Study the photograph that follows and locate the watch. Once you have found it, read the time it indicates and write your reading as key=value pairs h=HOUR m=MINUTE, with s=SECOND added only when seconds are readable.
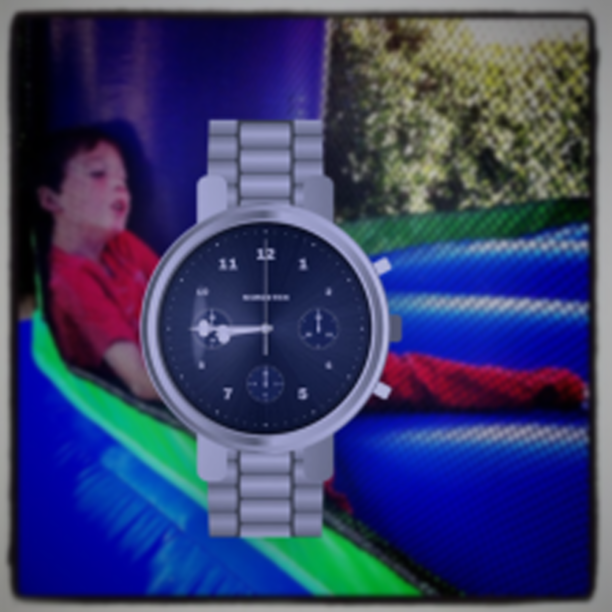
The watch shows h=8 m=45
